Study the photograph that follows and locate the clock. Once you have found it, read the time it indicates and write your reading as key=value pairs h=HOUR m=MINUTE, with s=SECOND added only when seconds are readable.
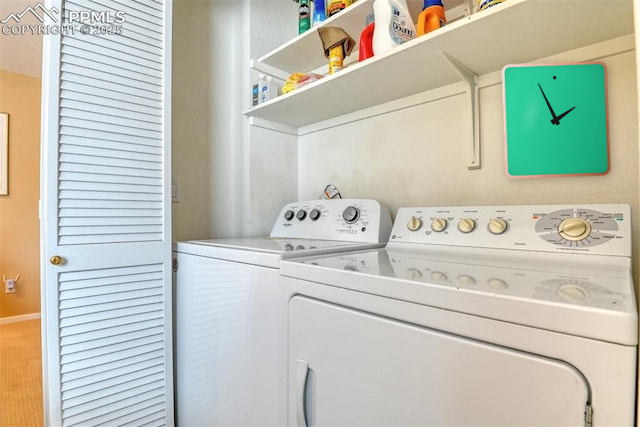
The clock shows h=1 m=56
